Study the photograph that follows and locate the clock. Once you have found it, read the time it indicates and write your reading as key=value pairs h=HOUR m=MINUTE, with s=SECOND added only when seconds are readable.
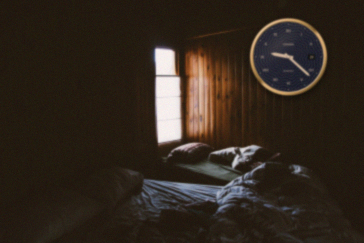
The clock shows h=9 m=22
